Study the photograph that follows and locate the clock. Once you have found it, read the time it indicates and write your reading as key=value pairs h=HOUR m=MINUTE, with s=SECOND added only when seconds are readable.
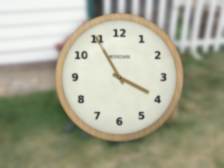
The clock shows h=3 m=55
